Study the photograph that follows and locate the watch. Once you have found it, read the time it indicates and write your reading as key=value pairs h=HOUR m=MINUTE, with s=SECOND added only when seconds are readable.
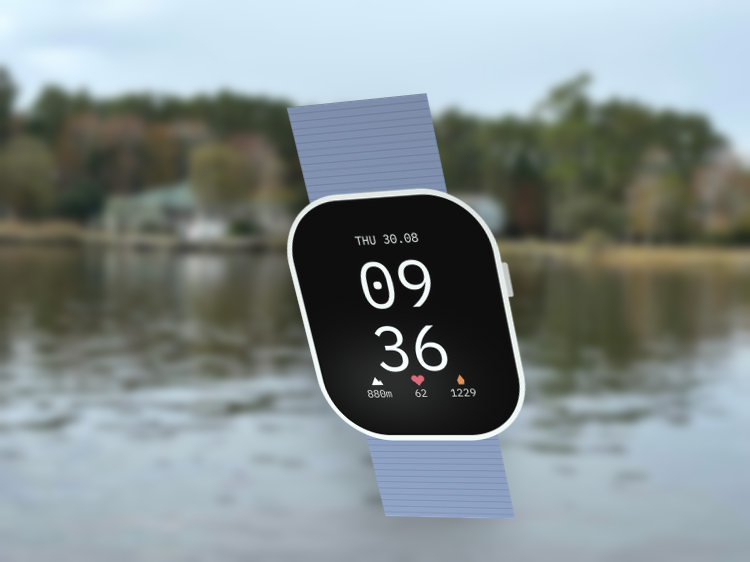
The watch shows h=9 m=36
